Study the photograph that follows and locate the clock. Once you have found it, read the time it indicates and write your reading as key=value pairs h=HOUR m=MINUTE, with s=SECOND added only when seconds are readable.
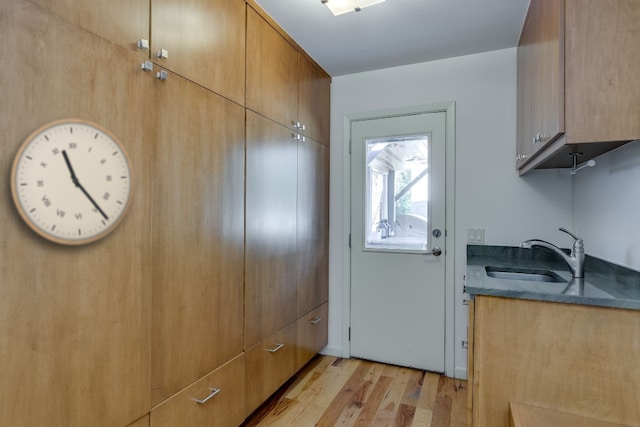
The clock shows h=11 m=24
